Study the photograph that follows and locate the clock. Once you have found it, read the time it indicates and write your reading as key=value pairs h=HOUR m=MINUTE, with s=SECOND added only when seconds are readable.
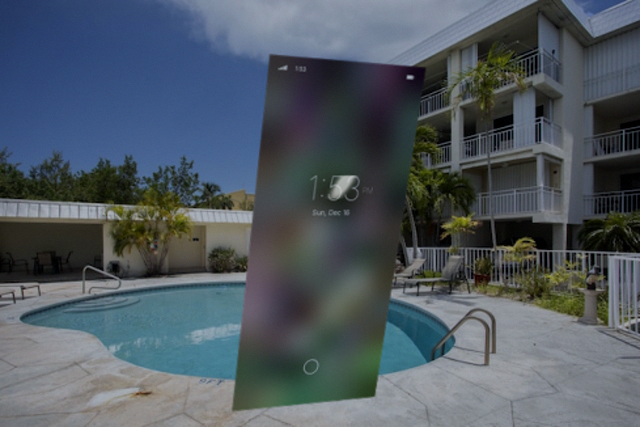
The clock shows h=1 m=53
